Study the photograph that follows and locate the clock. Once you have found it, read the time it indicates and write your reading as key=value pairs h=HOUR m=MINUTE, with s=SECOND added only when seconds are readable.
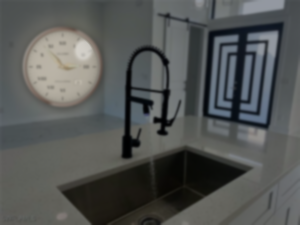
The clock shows h=2 m=53
